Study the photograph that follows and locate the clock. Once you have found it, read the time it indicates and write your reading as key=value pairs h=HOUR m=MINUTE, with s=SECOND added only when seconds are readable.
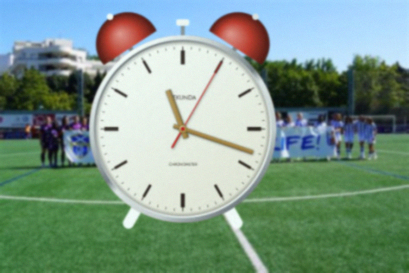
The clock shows h=11 m=18 s=5
